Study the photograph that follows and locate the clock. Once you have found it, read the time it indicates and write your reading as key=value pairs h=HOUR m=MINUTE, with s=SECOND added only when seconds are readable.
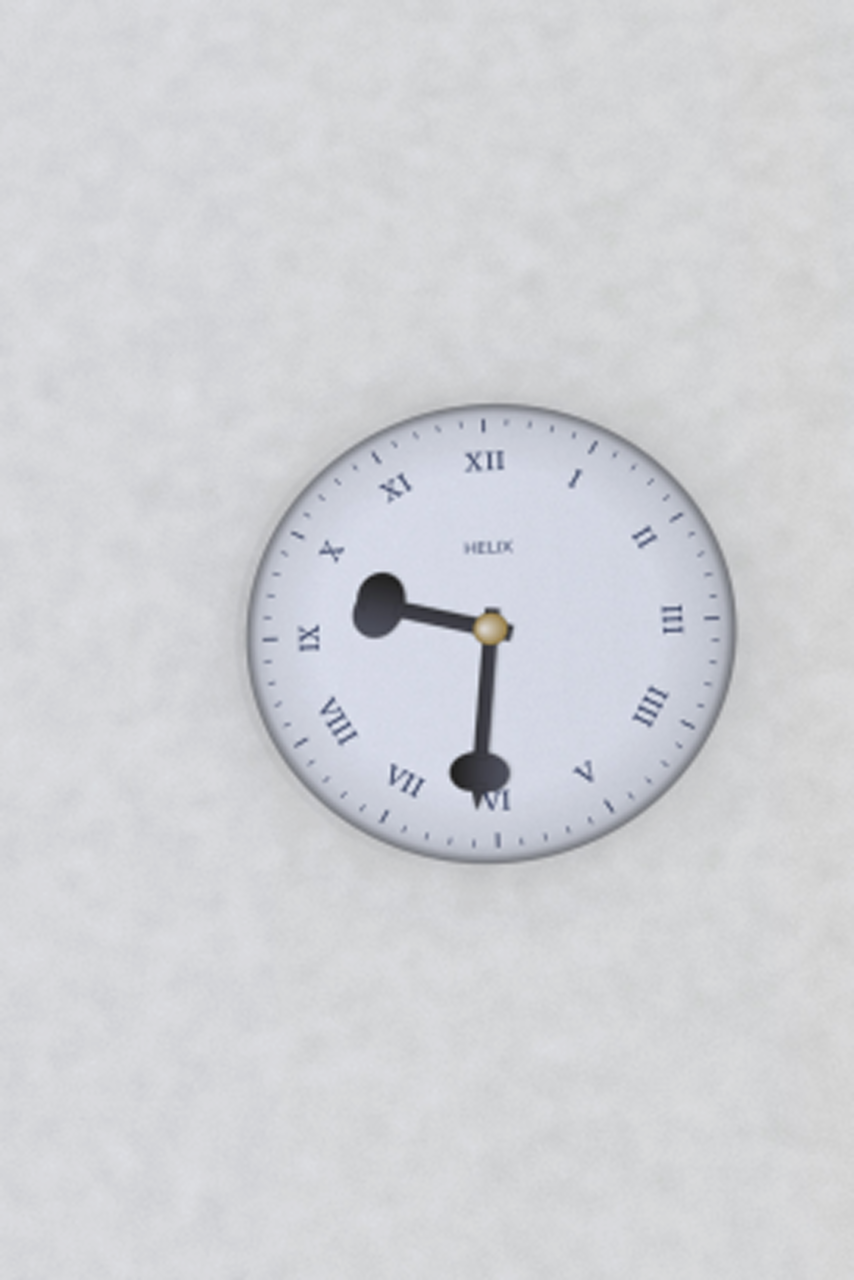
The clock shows h=9 m=31
